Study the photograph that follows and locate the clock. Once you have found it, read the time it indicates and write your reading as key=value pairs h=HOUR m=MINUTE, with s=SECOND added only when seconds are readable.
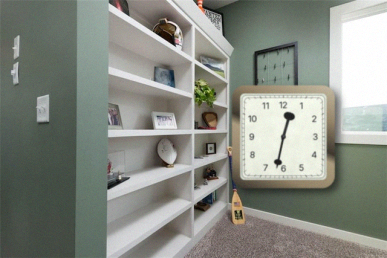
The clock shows h=12 m=32
